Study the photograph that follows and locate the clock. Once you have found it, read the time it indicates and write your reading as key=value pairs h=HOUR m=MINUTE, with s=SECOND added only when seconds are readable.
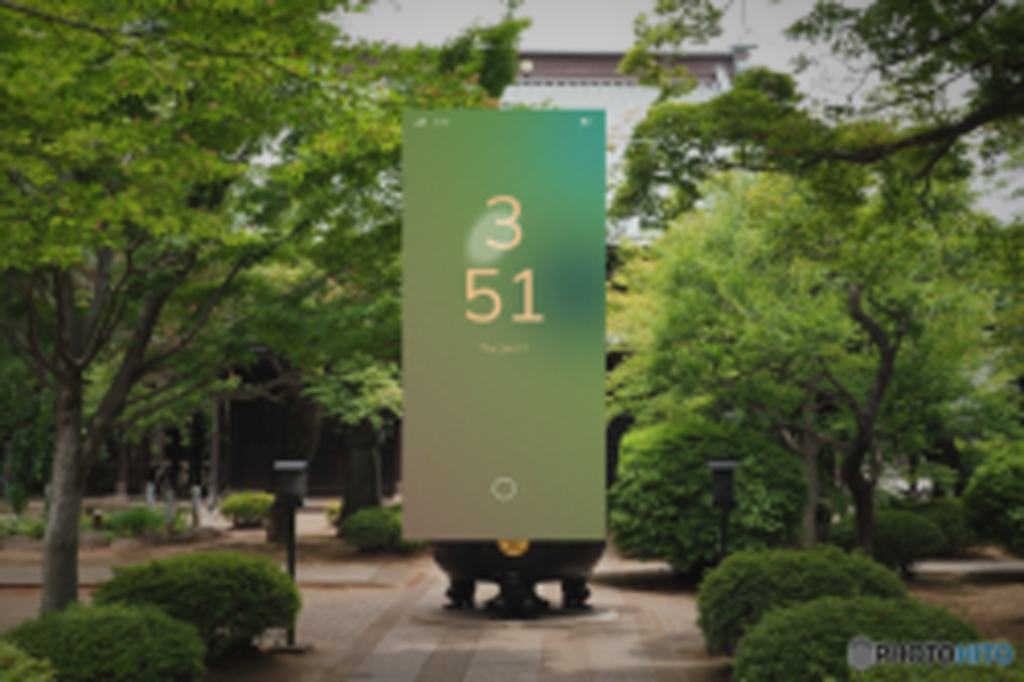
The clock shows h=3 m=51
